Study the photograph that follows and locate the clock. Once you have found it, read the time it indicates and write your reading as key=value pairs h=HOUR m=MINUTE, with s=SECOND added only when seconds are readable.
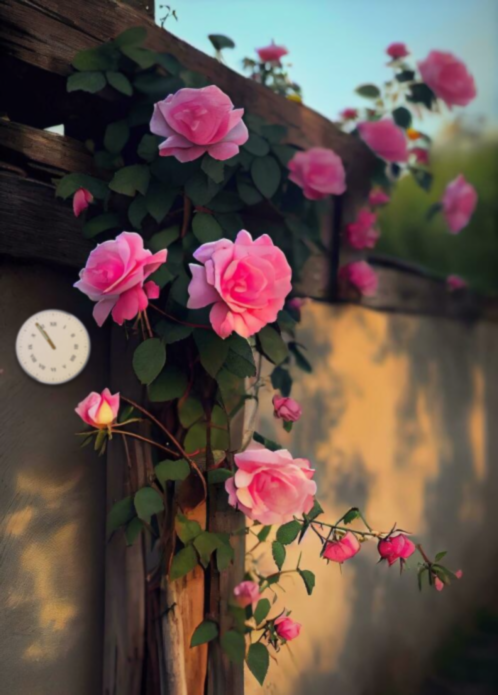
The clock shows h=10 m=54
